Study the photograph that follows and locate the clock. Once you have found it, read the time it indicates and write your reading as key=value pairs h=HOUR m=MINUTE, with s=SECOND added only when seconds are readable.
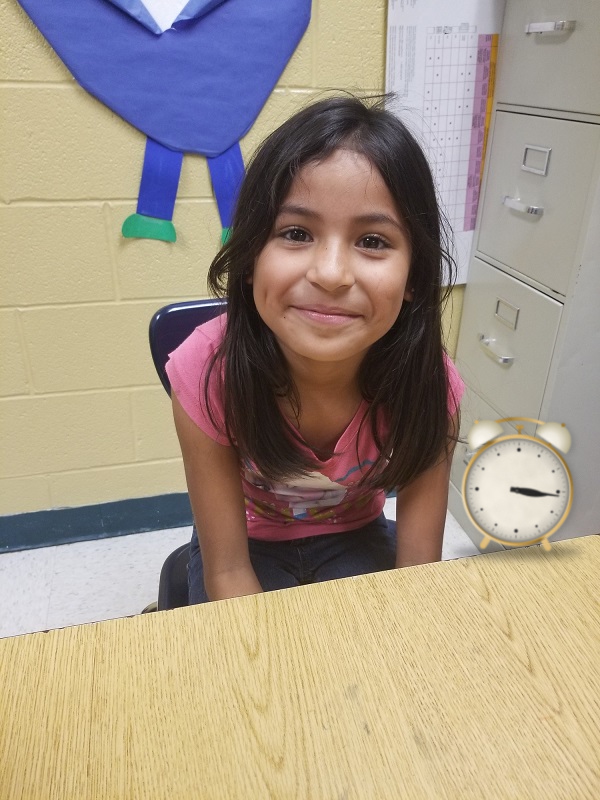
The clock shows h=3 m=16
